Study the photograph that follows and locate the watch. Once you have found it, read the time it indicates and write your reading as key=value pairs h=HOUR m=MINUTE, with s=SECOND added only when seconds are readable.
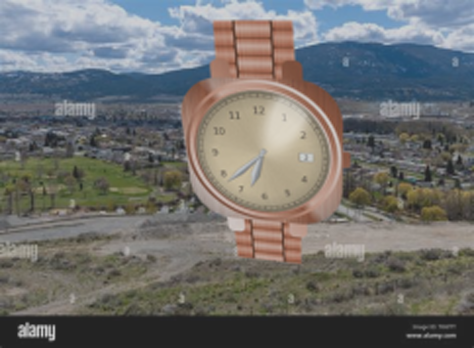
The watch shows h=6 m=38
